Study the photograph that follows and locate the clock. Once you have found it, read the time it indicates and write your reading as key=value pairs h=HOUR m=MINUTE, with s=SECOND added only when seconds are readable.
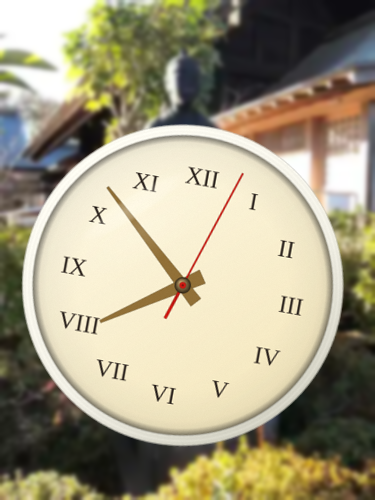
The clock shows h=7 m=52 s=3
